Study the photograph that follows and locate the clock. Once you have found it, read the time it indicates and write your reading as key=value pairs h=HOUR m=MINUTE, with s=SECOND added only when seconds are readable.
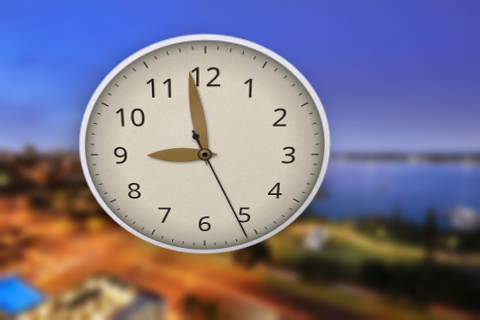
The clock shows h=8 m=58 s=26
